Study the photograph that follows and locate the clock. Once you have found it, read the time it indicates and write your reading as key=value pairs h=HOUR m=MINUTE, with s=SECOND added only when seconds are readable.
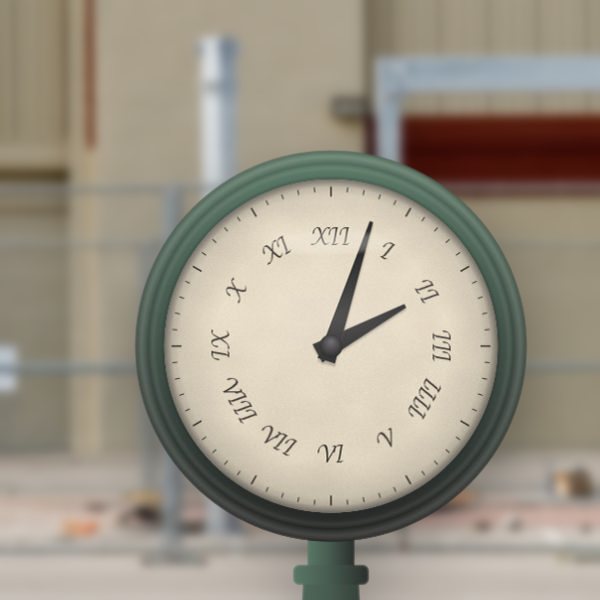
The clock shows h=2 m=3
